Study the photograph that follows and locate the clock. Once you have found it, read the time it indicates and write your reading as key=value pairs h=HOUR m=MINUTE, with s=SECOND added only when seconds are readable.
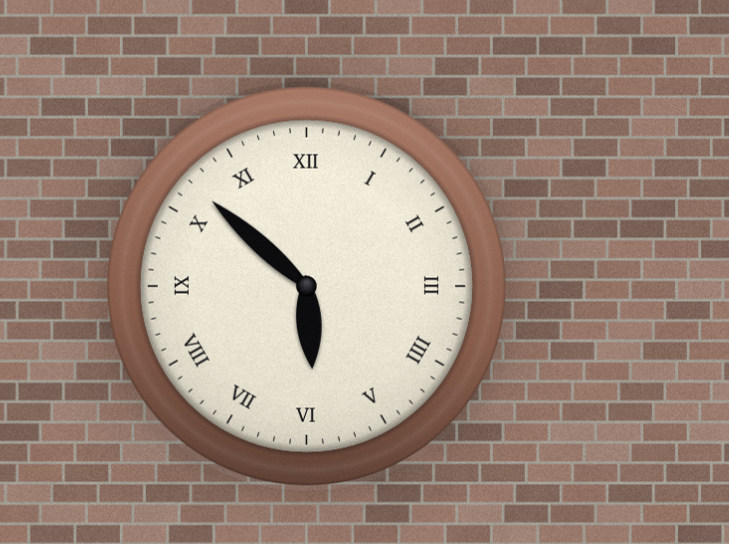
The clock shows h=5 m=52
